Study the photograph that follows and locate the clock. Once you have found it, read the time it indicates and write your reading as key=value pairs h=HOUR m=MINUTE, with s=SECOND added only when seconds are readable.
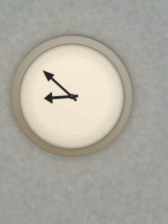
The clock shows h=8 m=52
